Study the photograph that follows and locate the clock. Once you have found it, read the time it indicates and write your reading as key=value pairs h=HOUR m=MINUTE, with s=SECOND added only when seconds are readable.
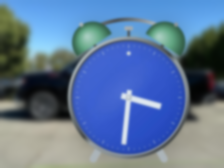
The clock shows h=3 m=31
